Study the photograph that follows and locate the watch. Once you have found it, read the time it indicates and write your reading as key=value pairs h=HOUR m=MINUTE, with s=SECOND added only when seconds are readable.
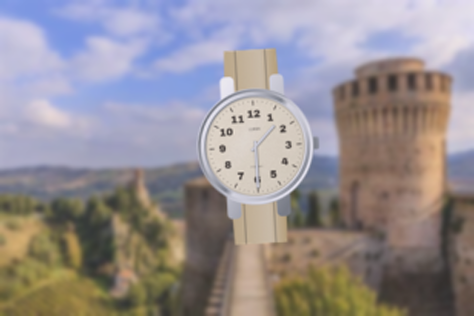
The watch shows h=1 m=30
